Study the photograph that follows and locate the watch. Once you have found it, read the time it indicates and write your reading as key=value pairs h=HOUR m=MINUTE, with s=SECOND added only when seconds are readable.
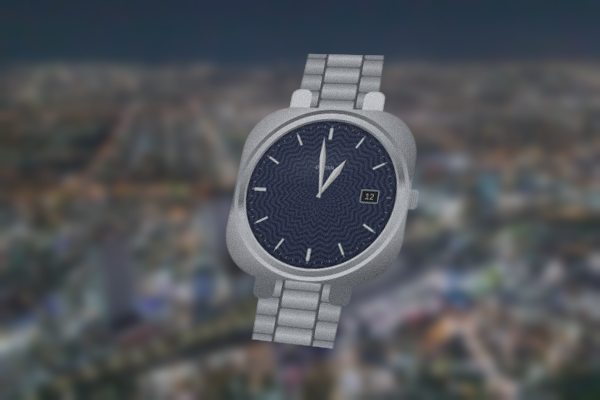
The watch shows h=12 m=59
